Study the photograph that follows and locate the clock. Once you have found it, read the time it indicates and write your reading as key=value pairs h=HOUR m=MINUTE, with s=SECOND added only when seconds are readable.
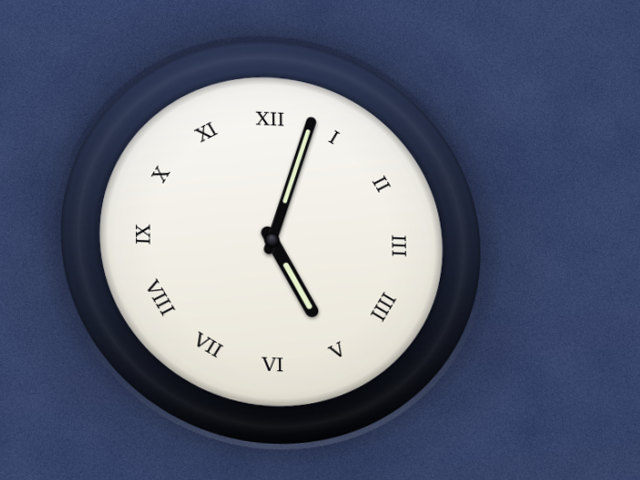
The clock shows h=5 m=3
